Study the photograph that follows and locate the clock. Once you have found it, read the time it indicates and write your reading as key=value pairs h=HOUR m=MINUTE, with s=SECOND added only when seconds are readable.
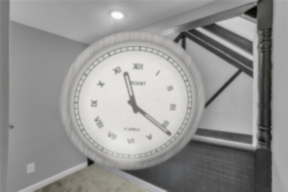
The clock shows h=11 m=21
